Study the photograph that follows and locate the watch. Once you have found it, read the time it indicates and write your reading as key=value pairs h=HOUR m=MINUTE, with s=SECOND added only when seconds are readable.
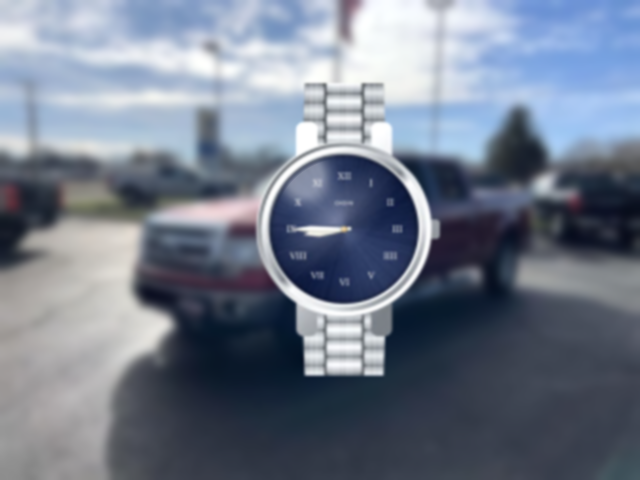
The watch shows h=8 m=45
